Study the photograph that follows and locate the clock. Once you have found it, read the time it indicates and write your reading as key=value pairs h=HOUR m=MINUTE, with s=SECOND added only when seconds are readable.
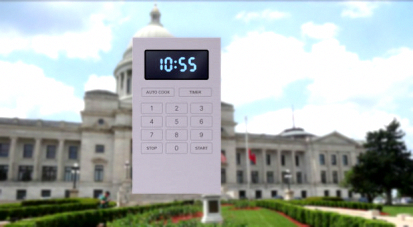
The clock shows h=10 m=55
